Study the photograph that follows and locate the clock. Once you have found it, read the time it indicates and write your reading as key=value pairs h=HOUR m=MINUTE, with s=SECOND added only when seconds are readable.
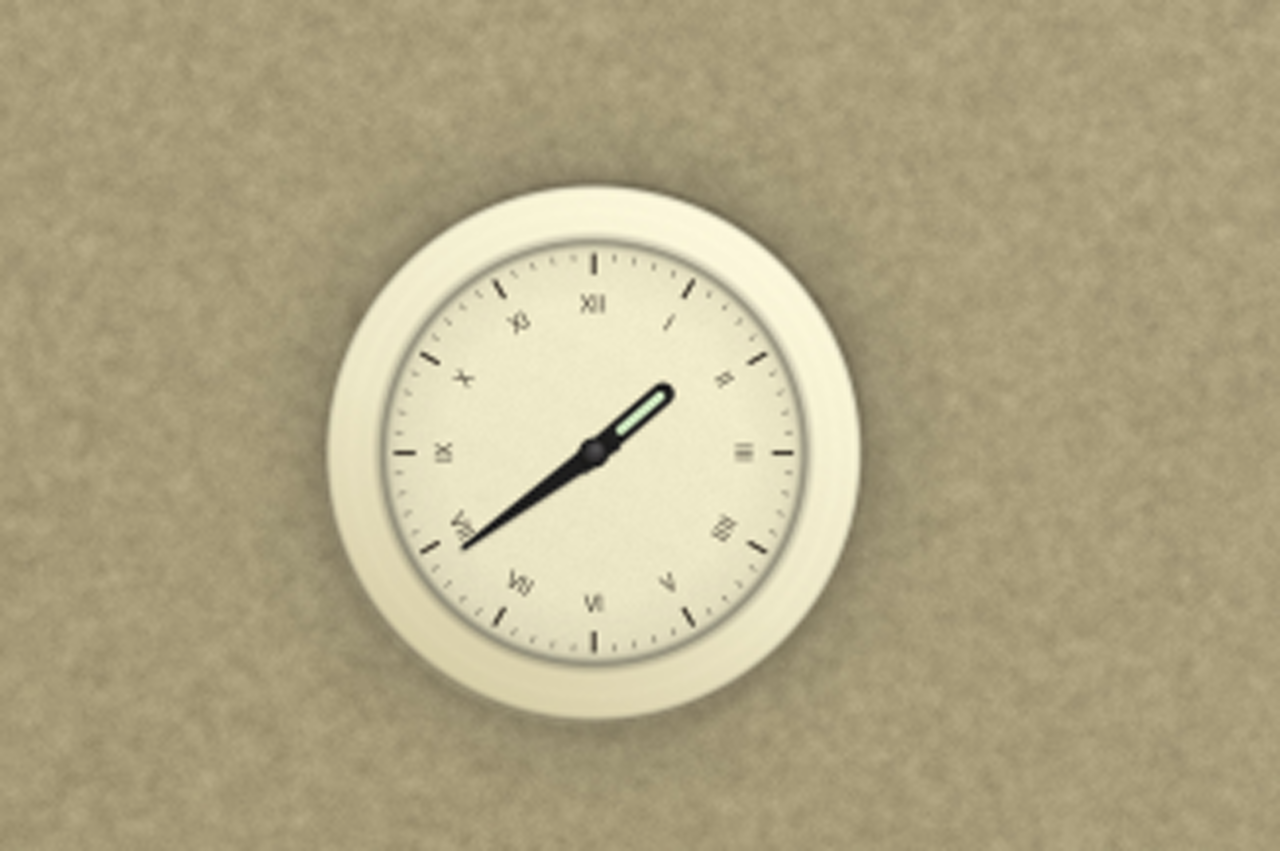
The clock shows h=1 m=39
